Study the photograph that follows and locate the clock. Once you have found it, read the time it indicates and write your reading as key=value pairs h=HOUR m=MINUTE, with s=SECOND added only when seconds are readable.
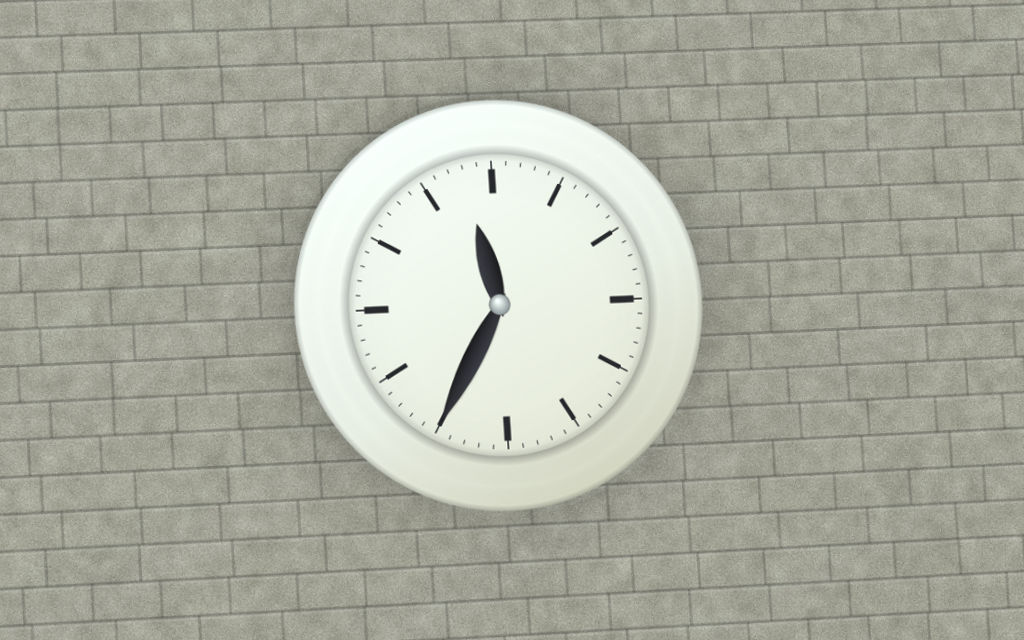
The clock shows h=11 m=35
